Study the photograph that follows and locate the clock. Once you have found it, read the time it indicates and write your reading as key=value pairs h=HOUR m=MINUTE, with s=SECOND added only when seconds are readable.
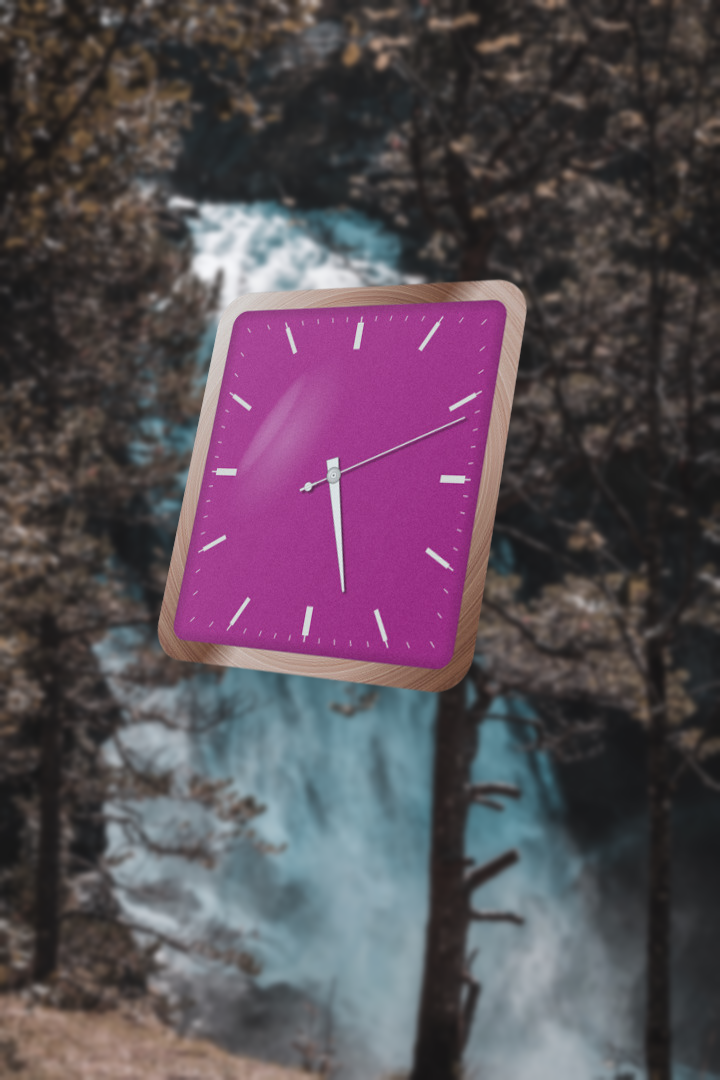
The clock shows h=5 m=27 s=11
